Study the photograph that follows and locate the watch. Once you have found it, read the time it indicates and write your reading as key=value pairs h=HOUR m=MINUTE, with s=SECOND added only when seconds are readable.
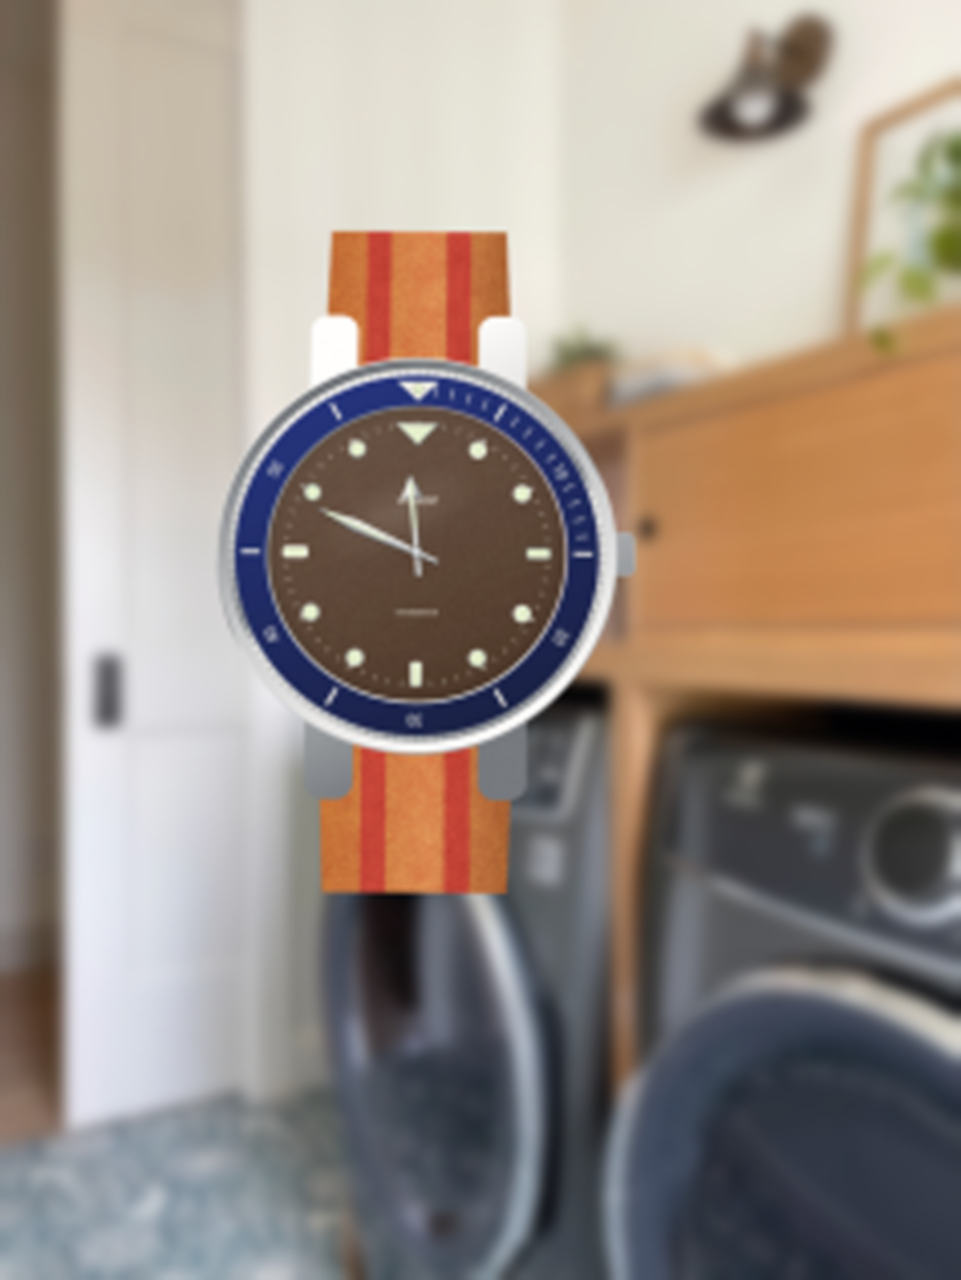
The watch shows h=11 m=49
